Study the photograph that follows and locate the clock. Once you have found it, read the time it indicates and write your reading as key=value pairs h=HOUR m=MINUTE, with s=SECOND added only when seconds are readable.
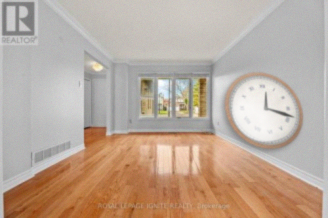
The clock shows h=12 m=18
